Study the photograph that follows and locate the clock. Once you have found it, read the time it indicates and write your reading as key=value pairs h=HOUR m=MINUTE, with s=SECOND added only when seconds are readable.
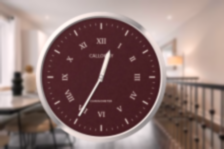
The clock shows h=12 m=35
